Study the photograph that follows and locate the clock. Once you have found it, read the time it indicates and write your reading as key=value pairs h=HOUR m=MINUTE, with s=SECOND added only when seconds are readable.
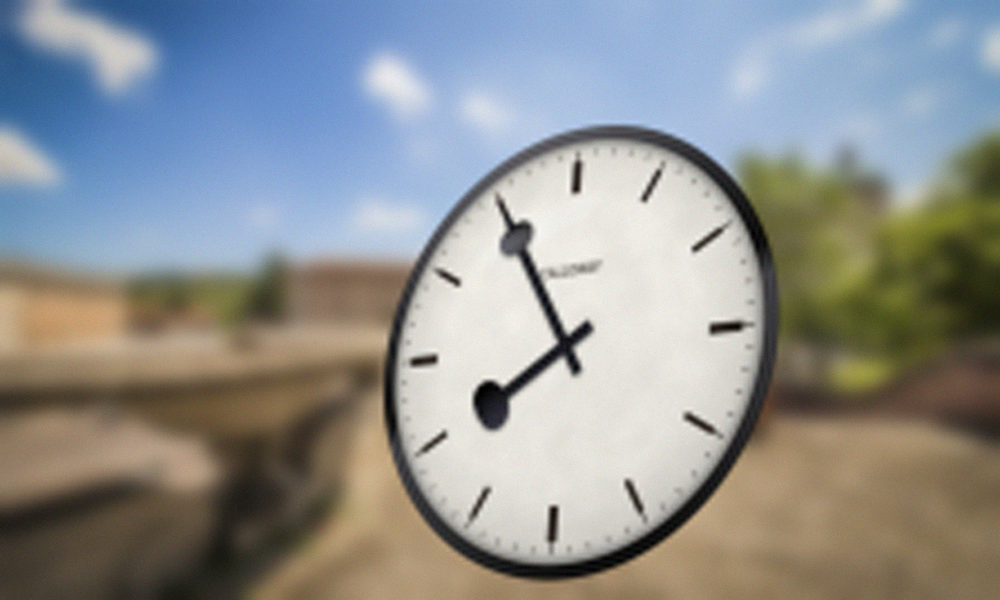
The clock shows h=7 m=55
